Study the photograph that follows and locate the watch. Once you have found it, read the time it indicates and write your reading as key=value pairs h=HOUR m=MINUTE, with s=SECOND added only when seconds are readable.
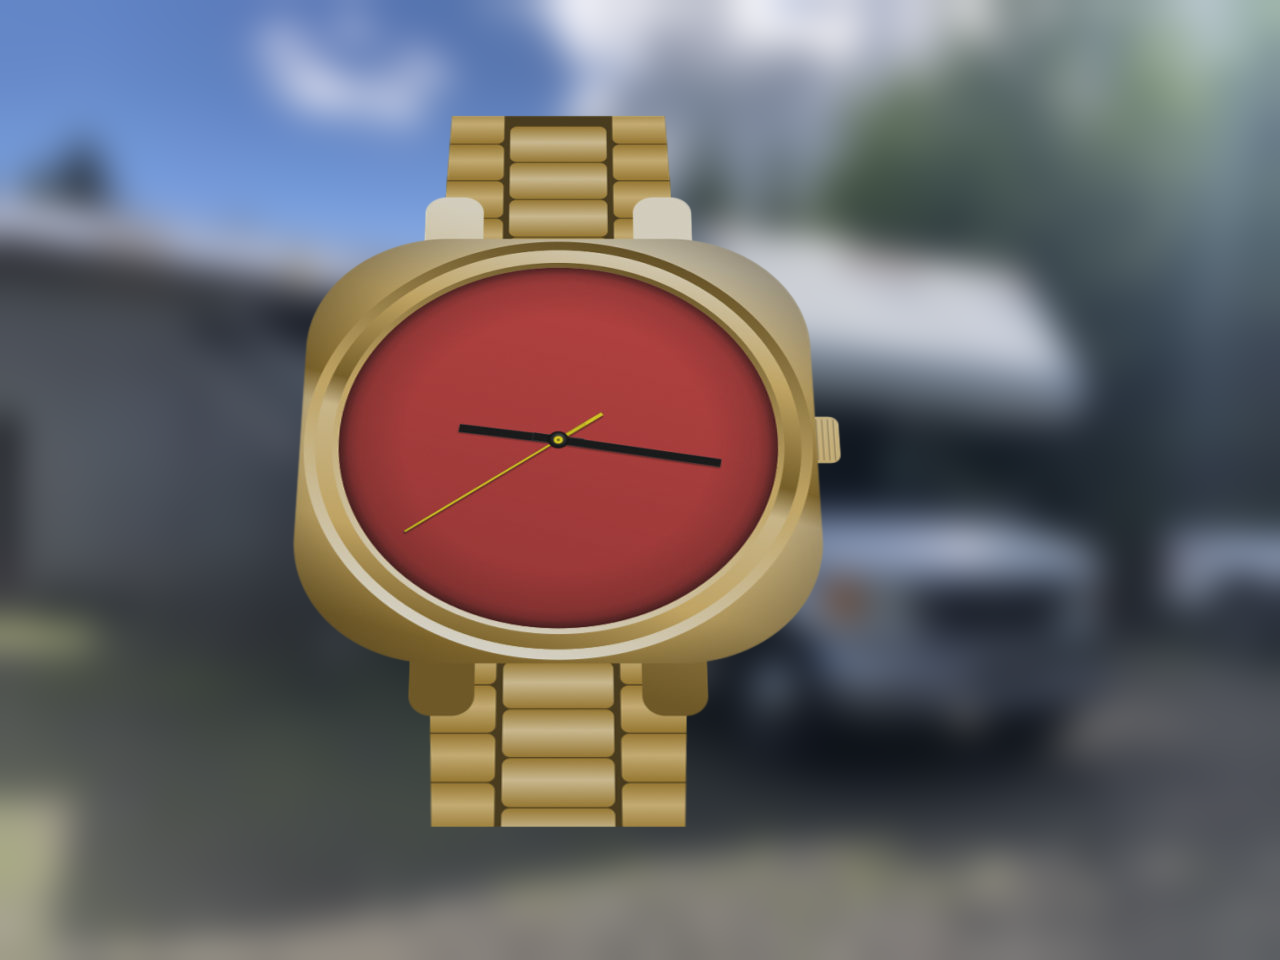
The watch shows h=9 m=16 s=39
